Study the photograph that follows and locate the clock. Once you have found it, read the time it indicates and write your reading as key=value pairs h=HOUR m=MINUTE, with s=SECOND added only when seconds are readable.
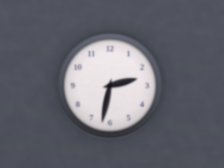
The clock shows h=2 m=32
